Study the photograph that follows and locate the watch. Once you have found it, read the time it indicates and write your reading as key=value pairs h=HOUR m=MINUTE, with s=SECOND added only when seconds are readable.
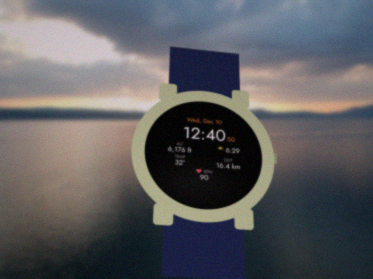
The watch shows h=12 m=40
